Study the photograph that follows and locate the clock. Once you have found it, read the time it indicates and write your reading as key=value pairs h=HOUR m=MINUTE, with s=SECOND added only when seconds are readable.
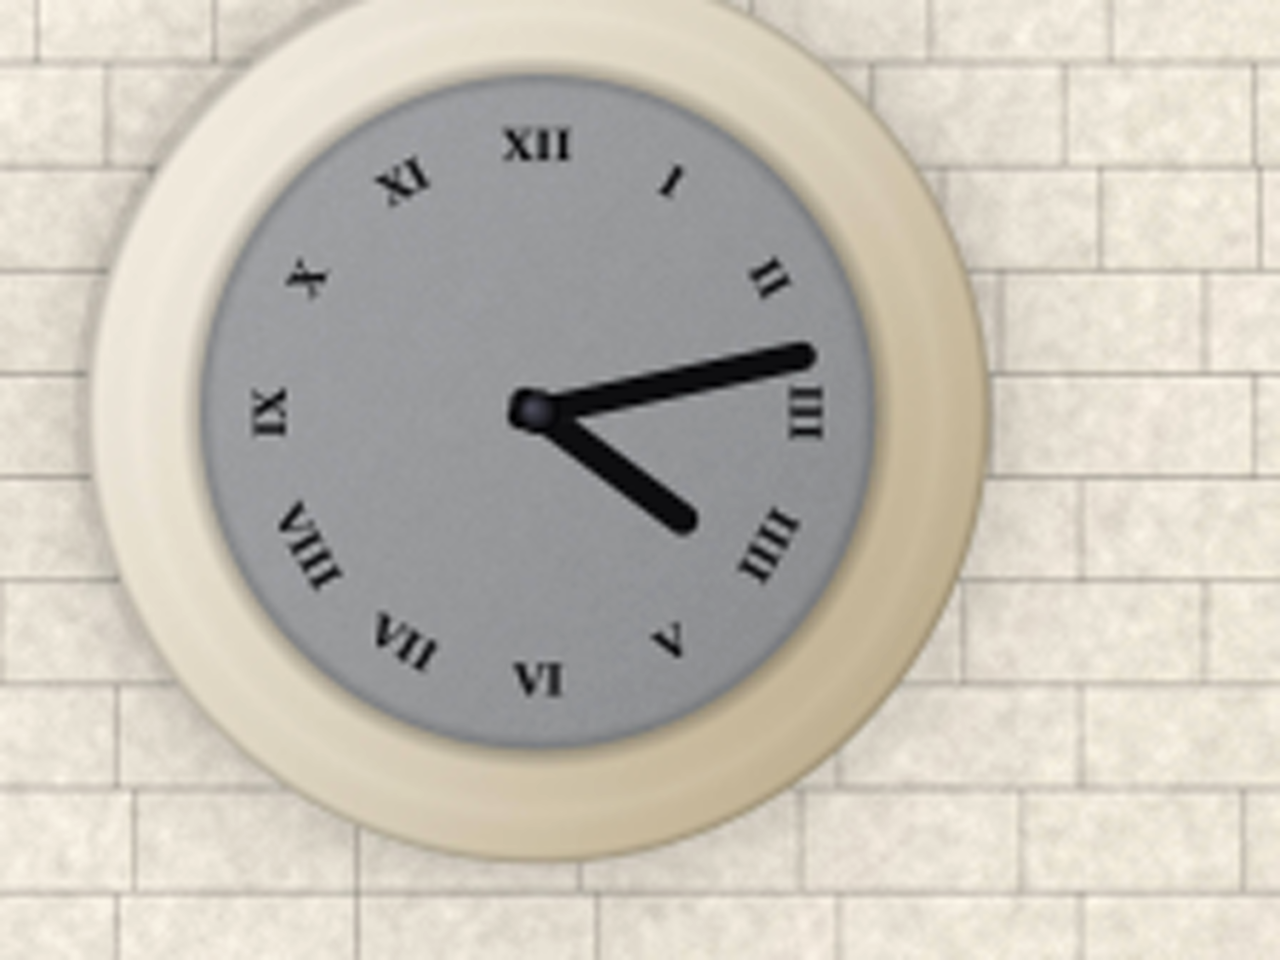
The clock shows h=4 m=13
